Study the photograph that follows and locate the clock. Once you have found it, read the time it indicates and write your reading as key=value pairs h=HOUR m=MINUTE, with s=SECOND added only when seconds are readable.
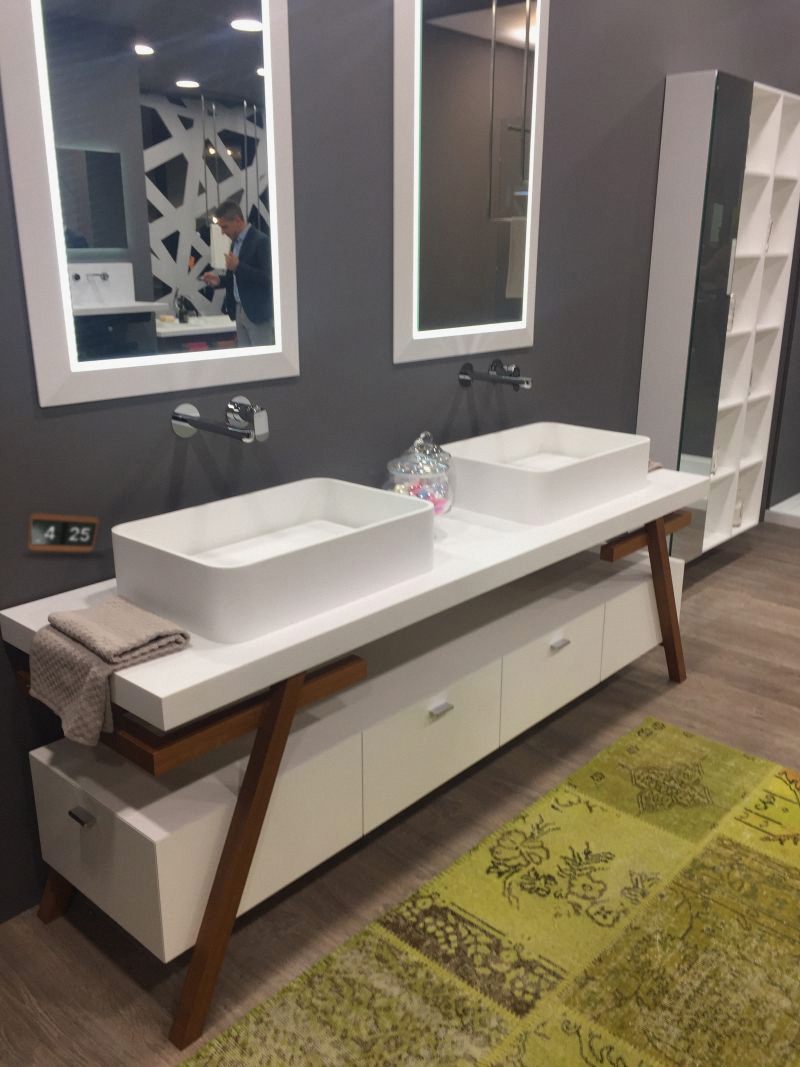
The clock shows h=4 m=25
